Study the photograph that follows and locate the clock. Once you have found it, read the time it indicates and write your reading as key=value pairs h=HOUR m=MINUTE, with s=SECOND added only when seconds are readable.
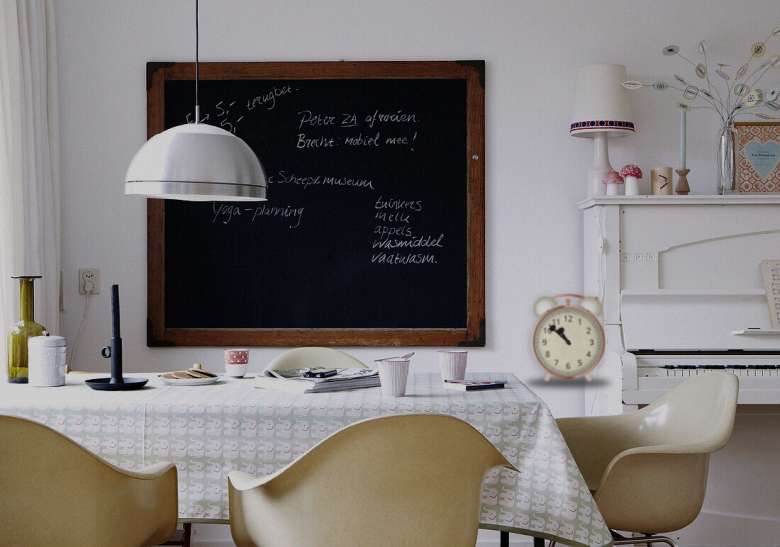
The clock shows h=10 m=52
